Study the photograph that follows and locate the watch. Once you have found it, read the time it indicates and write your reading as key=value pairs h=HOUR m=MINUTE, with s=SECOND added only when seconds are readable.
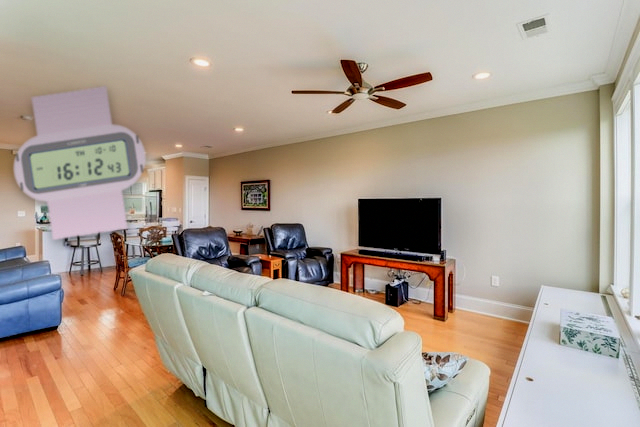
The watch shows h=16 m=12 s=43
